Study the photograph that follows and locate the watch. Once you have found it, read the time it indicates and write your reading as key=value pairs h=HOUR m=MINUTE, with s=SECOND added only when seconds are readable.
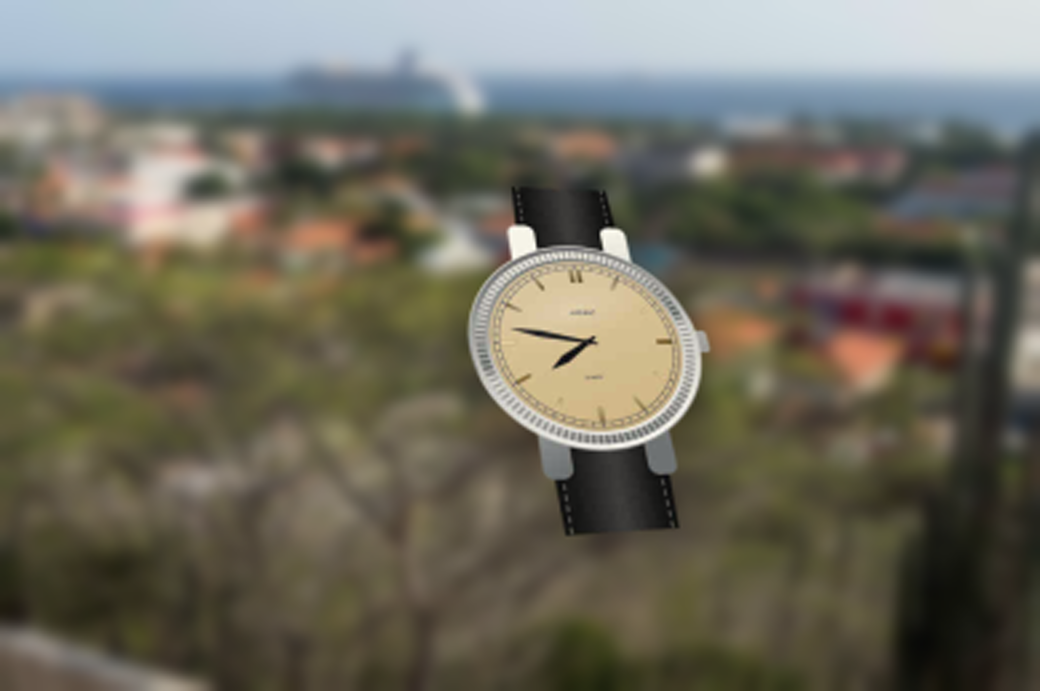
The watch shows h=7 m=47
